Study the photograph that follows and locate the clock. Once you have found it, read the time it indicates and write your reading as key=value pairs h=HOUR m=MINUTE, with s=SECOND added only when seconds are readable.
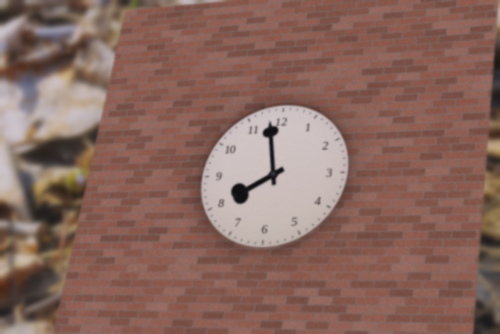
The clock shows h=7 m=58
